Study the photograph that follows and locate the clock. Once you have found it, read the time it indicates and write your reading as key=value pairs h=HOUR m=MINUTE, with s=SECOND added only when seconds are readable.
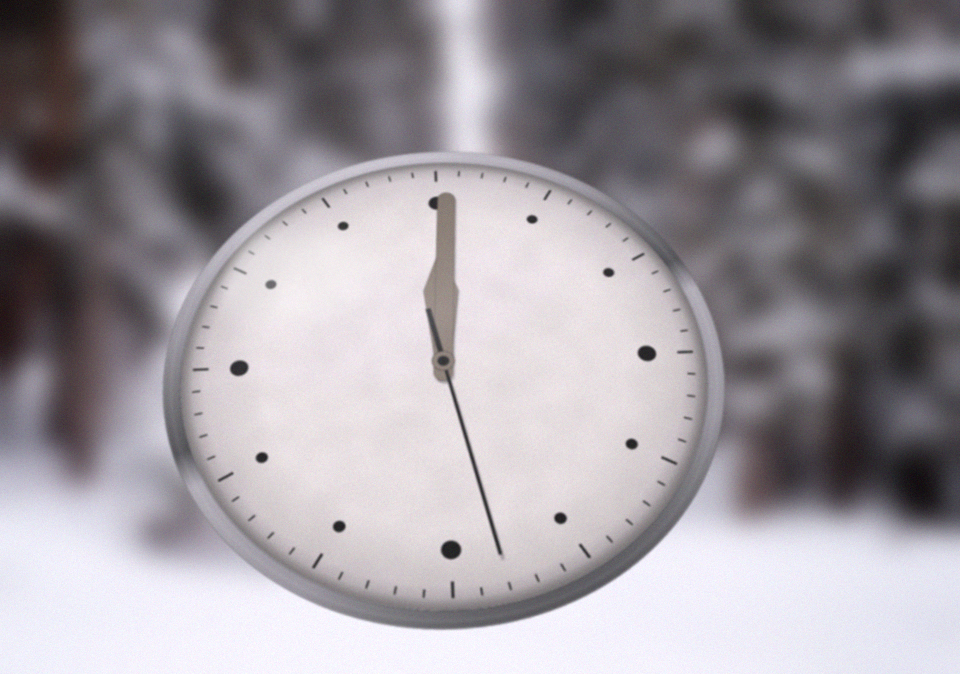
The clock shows h=12 m=0 s=28
